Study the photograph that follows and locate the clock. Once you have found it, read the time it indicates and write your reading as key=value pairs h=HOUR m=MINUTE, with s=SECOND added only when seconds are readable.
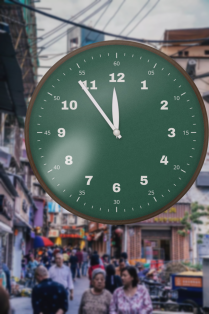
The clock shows h=11 m=54
